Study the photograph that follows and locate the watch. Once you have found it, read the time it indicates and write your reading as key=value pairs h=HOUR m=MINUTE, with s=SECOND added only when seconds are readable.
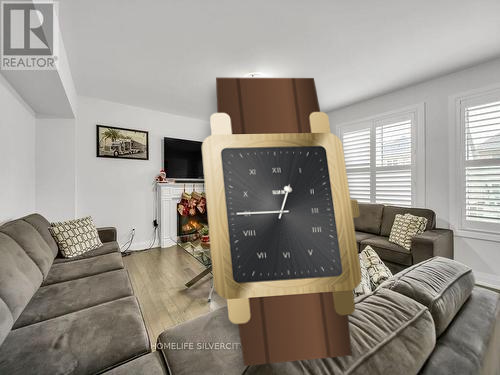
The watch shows h=12 m=45
